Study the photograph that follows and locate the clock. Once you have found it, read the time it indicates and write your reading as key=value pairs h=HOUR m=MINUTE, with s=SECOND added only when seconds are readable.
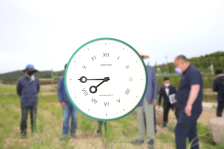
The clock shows h=7 m=45
